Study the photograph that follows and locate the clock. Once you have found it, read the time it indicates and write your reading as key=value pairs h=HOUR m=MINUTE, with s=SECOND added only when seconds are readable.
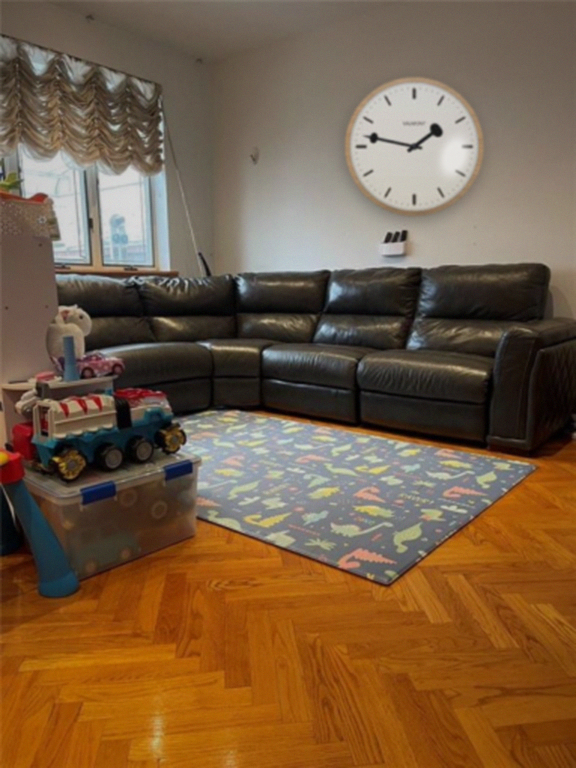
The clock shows h=1 m=47
